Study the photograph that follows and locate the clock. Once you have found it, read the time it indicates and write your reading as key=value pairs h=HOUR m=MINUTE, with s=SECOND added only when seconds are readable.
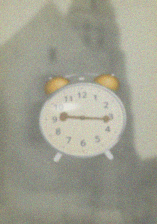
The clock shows h=9 m=16
